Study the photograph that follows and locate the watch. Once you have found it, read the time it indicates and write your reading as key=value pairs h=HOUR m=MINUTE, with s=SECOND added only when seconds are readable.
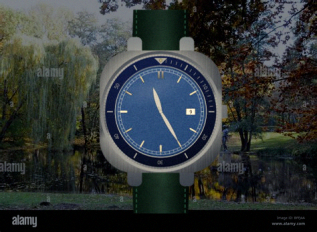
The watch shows h=11 m=25
